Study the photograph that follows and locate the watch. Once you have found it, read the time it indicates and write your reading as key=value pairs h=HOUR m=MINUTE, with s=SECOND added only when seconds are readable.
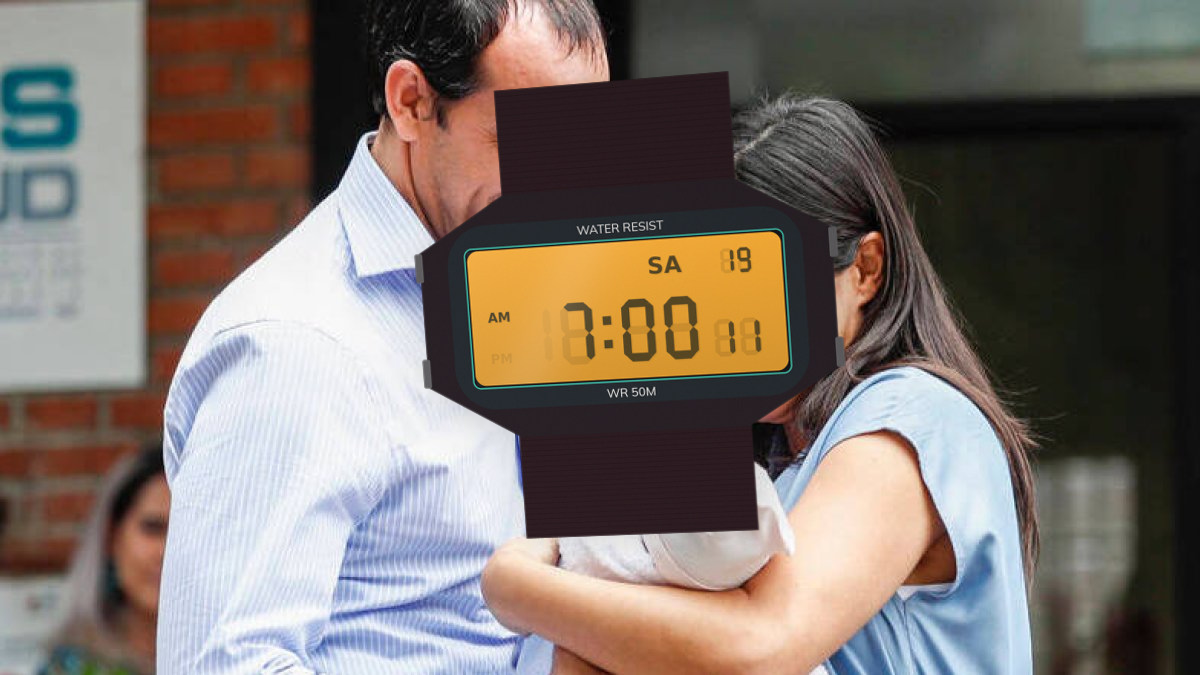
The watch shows h=7 m=0 s=11
